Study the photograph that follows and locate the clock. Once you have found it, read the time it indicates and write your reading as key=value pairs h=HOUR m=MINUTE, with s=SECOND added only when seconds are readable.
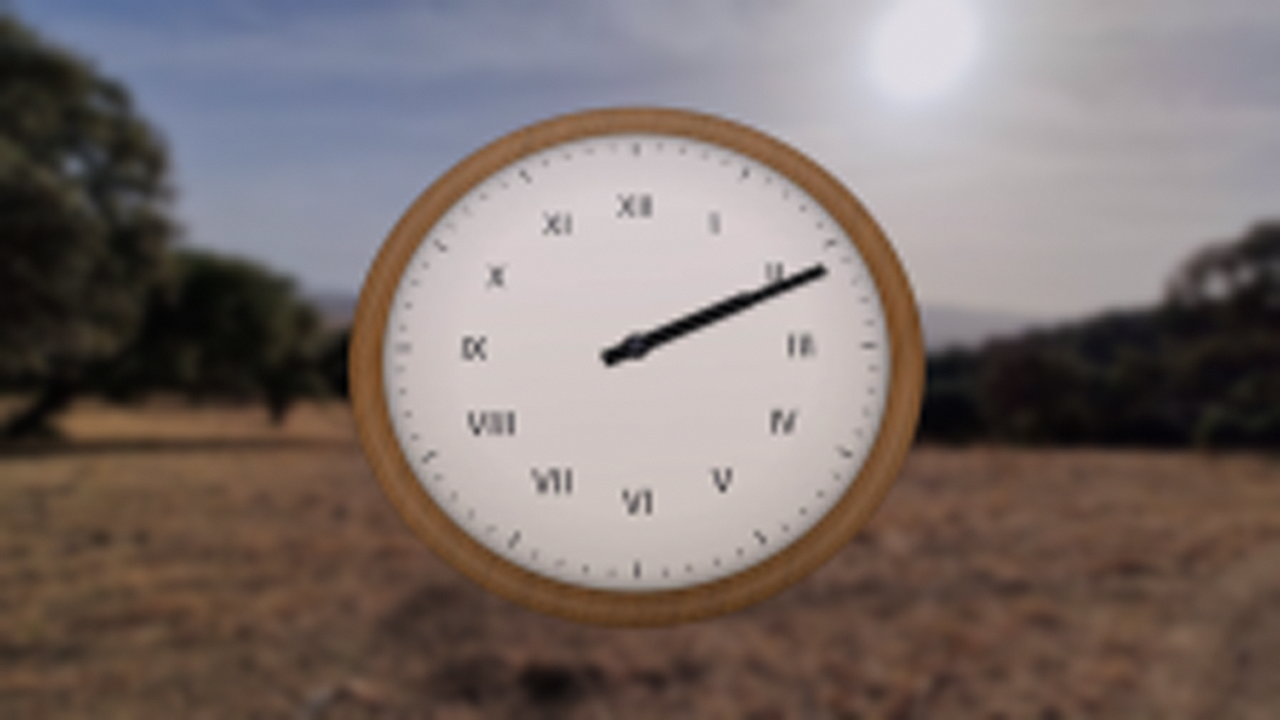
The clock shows h=2 m=11
